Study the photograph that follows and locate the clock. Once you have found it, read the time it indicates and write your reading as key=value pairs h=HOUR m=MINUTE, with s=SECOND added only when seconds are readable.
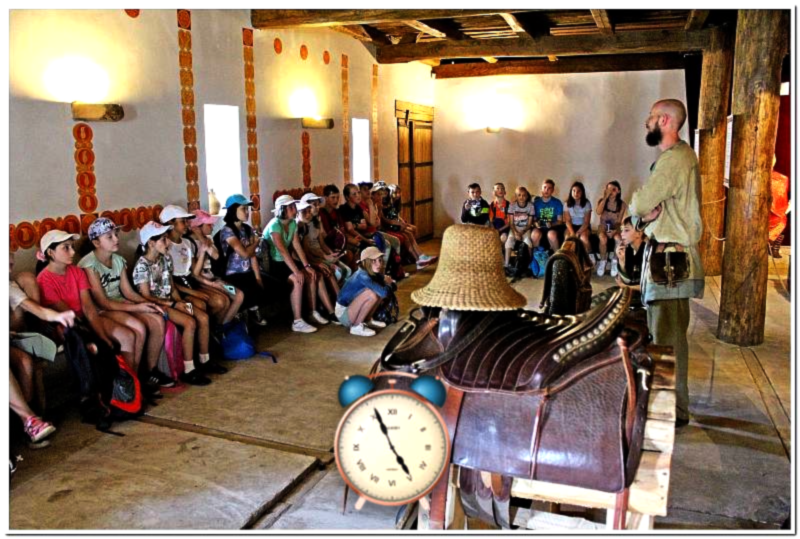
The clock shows h=4 m=56
